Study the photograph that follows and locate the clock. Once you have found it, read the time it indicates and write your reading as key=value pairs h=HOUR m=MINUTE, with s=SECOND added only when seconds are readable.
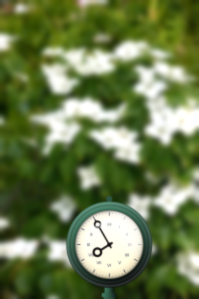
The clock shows h=7 m=55
